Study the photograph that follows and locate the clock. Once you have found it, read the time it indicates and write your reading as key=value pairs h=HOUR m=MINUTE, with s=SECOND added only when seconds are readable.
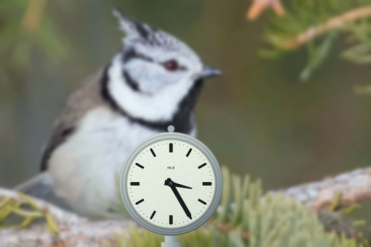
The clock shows h=3 m=25
